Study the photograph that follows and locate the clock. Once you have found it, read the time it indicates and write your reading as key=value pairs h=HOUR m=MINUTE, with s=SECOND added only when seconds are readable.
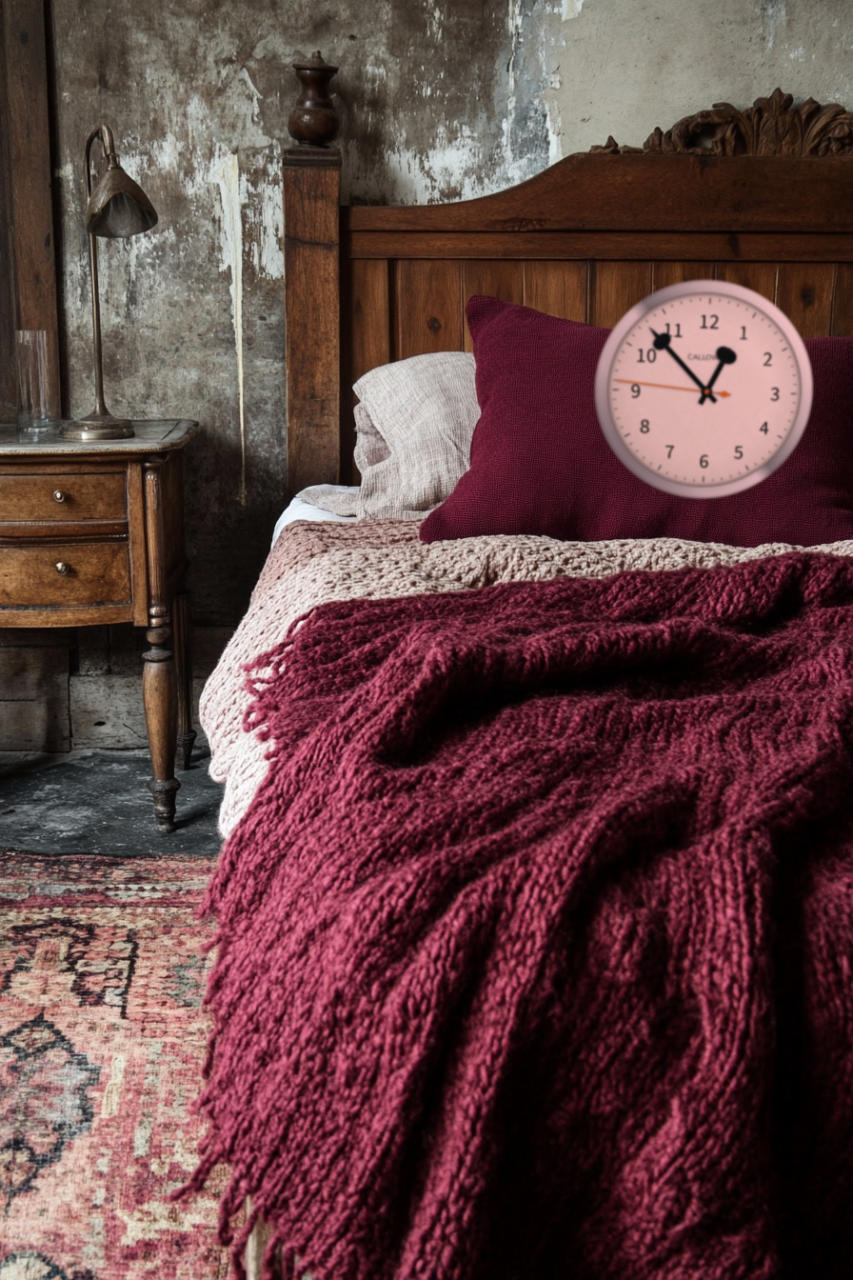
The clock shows h=12 m=52 s=46
